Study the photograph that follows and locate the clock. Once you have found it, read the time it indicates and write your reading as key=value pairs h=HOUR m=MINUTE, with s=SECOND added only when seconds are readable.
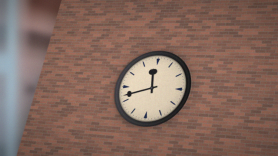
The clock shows h=11 m=42
